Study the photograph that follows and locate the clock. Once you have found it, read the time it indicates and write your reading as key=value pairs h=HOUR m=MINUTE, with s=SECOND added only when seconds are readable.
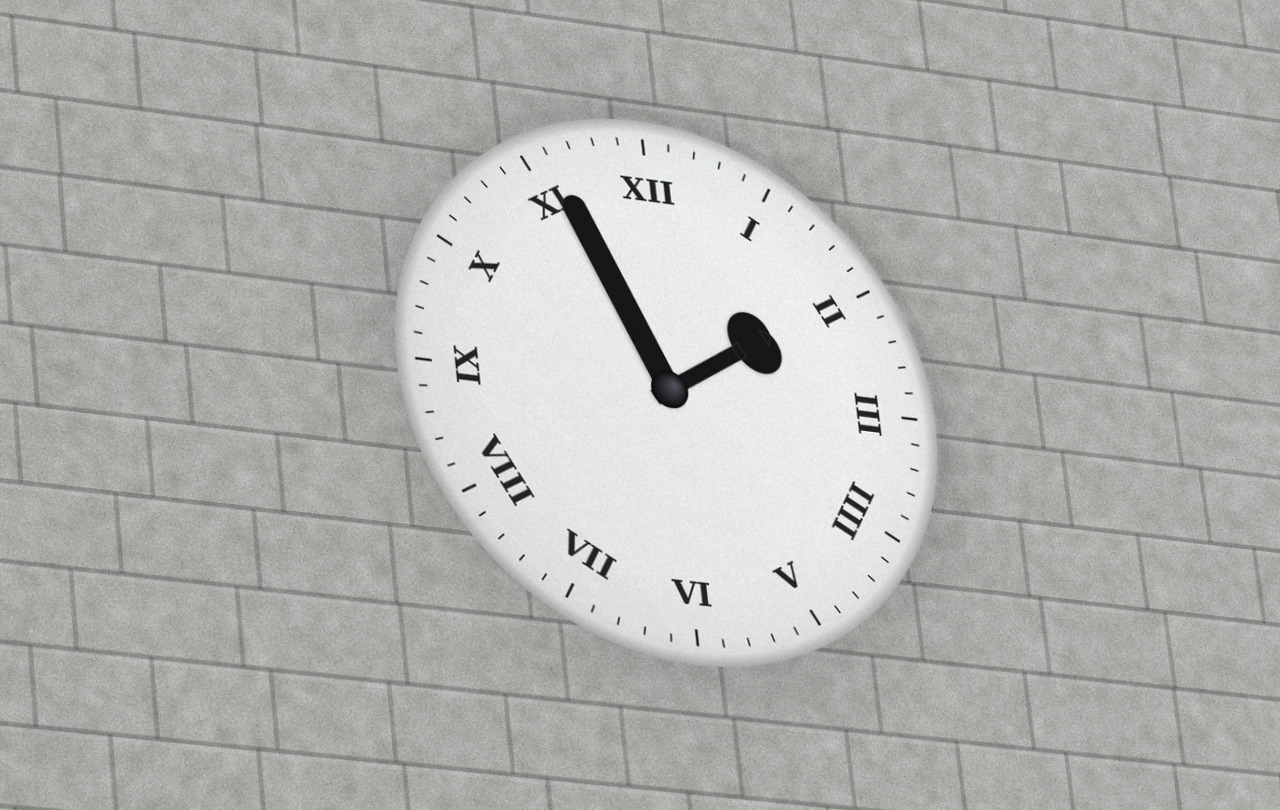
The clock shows h=1 m=56
